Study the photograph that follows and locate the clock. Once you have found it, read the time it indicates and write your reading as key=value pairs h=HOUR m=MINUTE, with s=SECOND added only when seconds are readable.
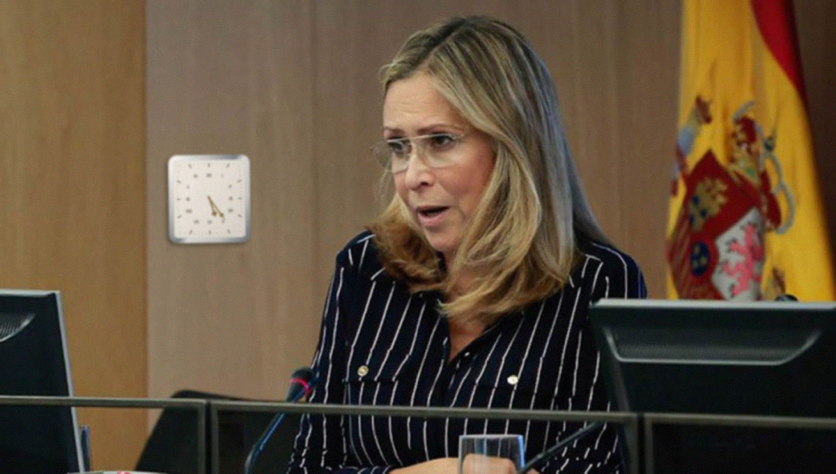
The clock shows h=5 m=24
